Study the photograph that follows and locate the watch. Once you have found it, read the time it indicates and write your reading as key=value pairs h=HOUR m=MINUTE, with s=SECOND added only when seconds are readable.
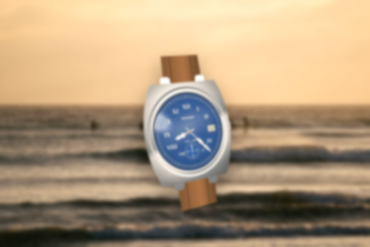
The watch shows h=8 m=23
